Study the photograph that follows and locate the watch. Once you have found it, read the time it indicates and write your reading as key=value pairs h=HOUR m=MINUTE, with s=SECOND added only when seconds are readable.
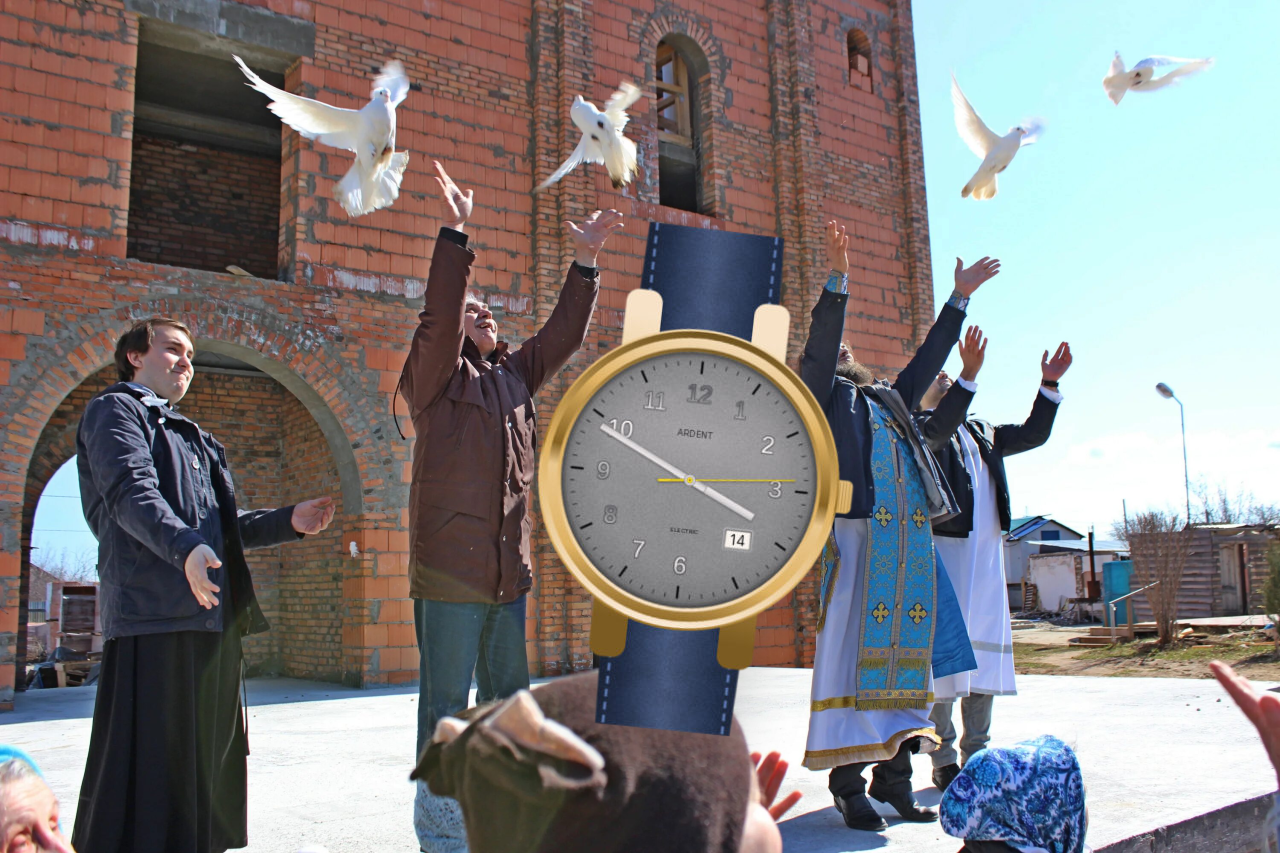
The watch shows h=3 m=49 s=14
